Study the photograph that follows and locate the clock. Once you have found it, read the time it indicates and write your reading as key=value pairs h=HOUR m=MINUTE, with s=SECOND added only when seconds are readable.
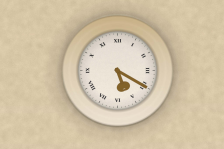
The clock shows h=5 m=20
